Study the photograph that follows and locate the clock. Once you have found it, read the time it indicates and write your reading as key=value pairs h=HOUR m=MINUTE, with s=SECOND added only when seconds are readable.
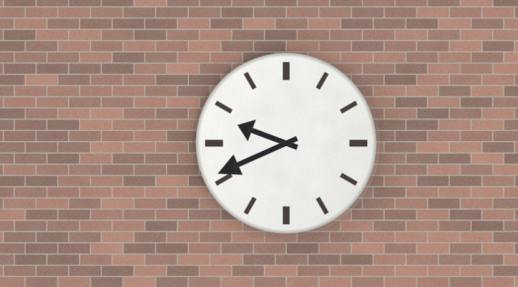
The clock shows h=9 m=41
